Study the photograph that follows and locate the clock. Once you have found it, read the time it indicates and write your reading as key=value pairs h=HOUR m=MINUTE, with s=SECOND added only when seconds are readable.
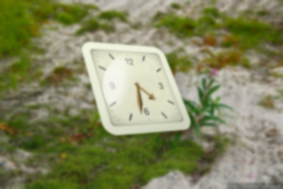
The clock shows h=4 m=32
